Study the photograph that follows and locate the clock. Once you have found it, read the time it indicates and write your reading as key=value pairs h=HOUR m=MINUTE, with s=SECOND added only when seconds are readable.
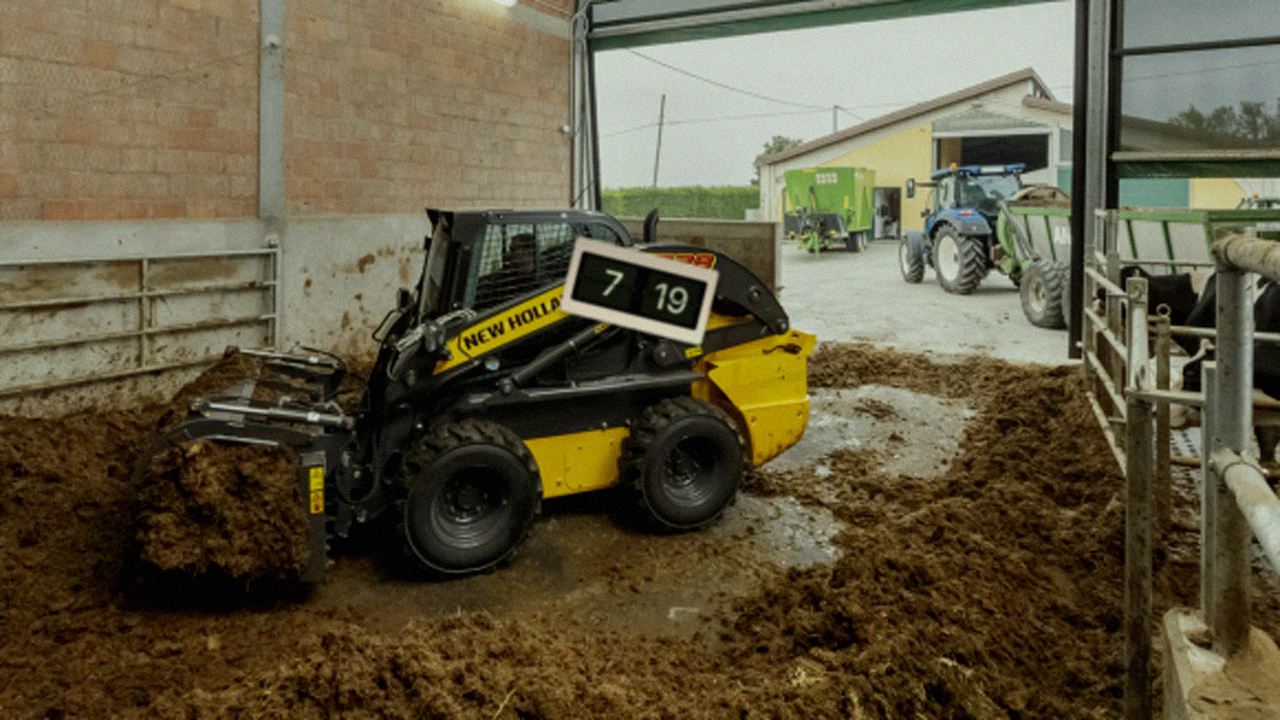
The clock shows h=7 m=19
